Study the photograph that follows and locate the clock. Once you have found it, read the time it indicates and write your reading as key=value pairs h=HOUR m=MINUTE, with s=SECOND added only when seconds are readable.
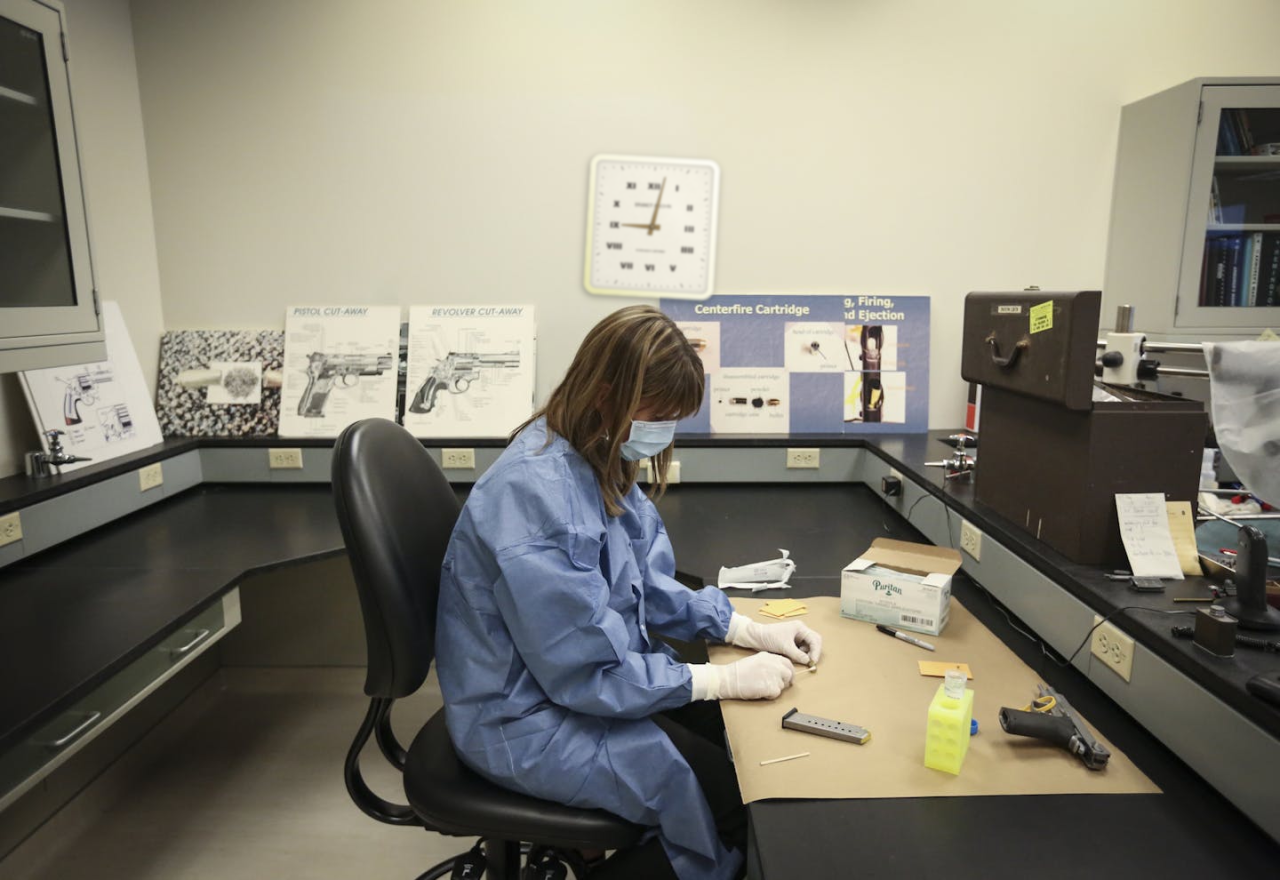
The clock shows h=9 m=2
